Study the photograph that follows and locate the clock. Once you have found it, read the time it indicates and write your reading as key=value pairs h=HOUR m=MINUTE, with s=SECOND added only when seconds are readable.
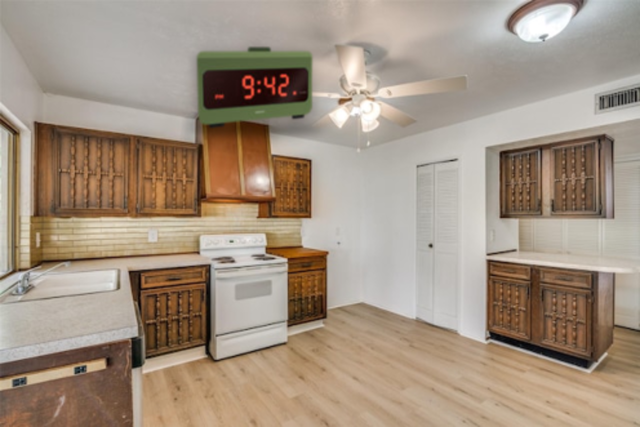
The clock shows h=9 m=42
